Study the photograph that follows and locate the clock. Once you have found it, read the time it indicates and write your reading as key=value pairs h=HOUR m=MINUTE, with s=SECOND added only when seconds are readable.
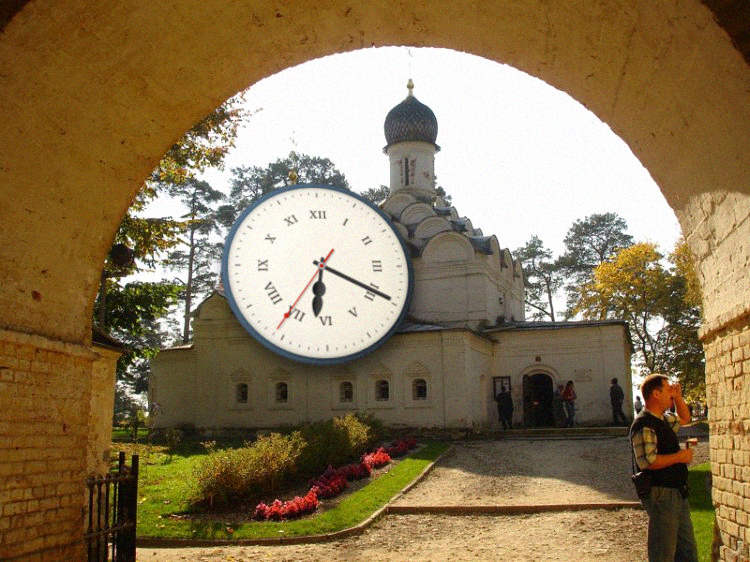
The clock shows h=6 m=19 s=36
